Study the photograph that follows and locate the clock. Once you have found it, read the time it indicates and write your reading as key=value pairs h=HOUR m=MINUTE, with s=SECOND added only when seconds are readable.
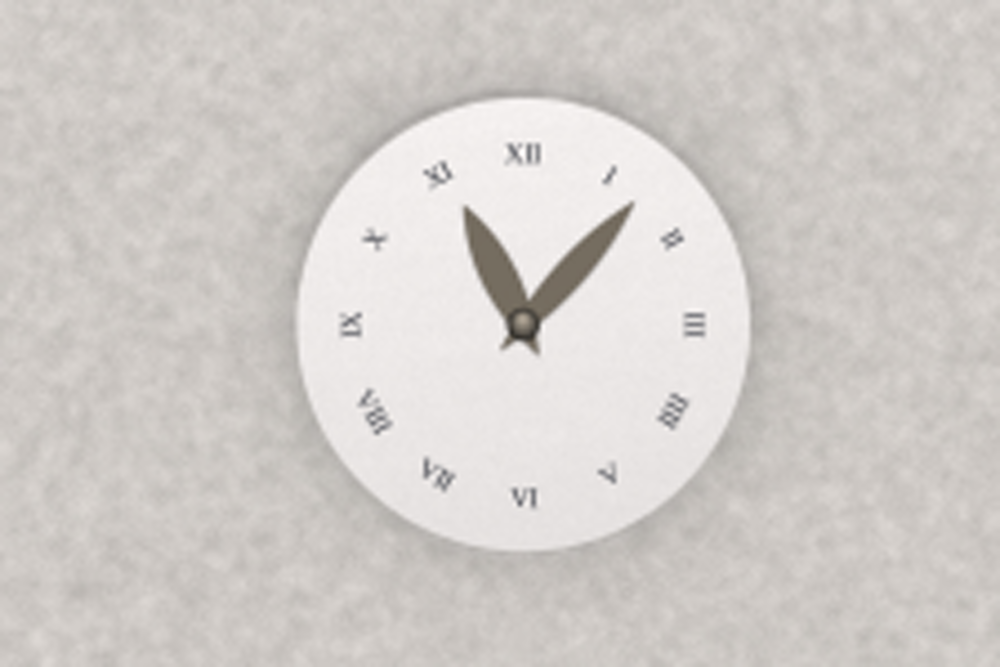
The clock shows h=11 m=7
